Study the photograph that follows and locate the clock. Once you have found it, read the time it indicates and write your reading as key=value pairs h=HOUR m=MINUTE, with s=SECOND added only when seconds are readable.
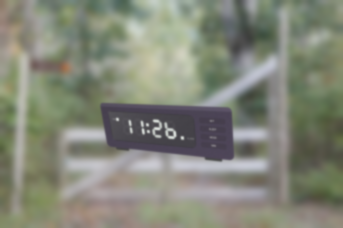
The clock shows h=11 m=26
